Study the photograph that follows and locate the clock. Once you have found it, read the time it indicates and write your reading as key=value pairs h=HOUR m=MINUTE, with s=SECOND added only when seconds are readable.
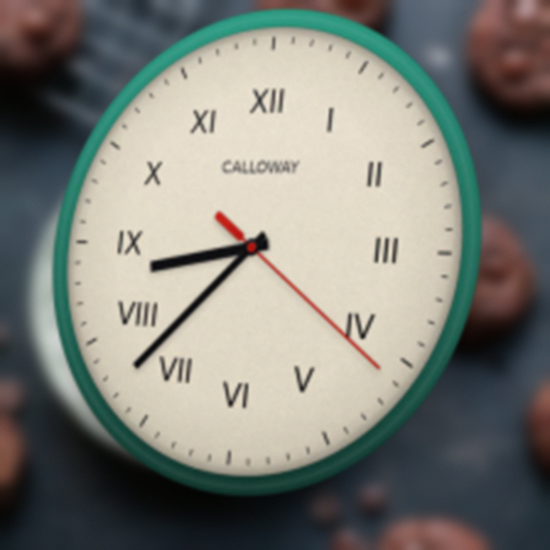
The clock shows h=8 m=37 s=21
